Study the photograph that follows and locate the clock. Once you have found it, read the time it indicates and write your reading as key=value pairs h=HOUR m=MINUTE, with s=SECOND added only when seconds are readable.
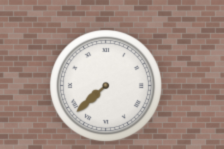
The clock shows h=7 m=38
